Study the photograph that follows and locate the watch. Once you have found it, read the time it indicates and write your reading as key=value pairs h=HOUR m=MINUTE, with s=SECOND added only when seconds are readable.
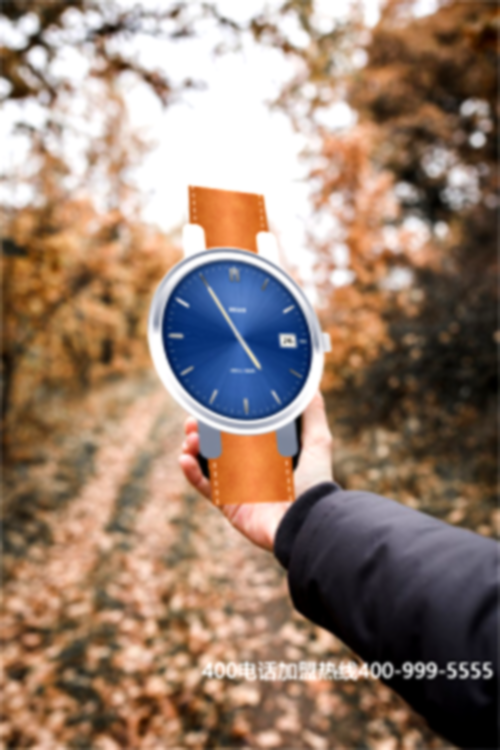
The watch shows h=4 m=55
